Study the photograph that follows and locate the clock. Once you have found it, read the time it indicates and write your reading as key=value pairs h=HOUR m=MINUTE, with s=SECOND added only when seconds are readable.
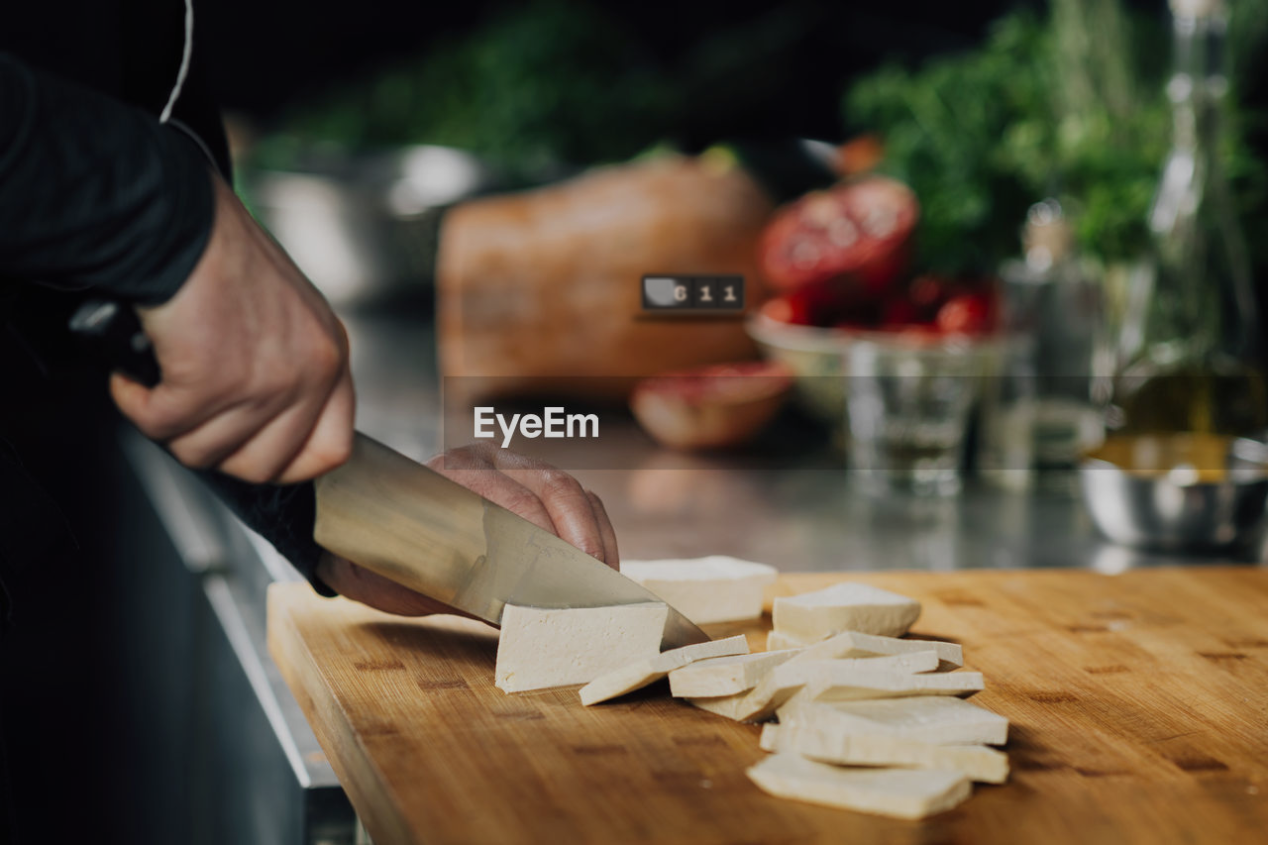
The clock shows h=6 m=11
